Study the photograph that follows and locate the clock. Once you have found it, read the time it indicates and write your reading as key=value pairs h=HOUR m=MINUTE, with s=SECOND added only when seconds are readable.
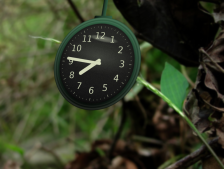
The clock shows h=7 m=46
